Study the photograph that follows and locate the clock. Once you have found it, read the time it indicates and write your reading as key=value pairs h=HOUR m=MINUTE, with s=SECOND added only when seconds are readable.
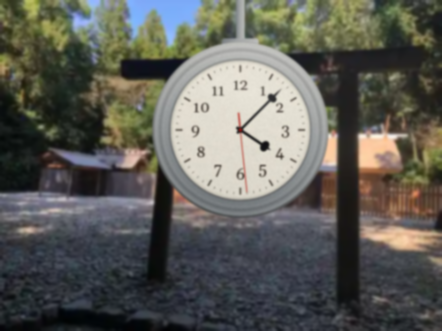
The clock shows h=4 m=7 s=29
